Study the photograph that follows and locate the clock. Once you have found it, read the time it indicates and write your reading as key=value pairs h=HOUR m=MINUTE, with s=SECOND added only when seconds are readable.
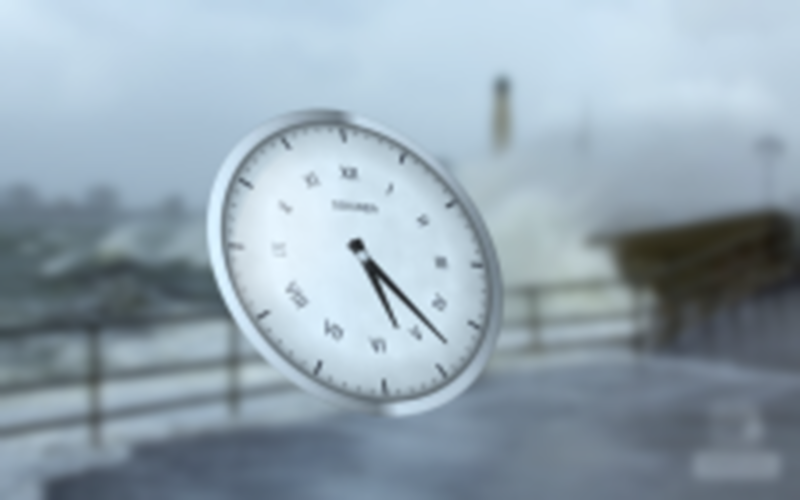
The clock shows h=5 m=23
